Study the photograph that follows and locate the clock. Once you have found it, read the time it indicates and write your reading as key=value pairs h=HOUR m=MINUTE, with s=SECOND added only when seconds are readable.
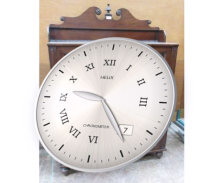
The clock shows h=9 m=24
